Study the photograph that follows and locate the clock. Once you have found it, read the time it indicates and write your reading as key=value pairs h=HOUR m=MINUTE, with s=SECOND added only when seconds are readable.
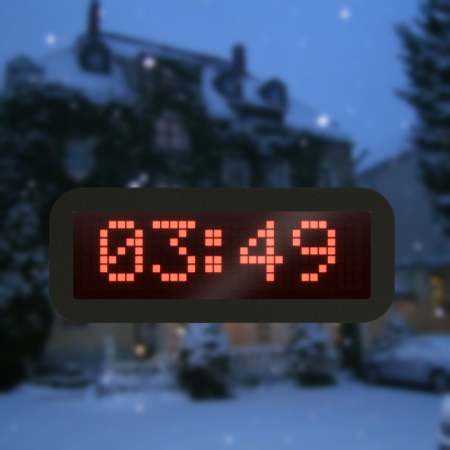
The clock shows h=3 m=49
